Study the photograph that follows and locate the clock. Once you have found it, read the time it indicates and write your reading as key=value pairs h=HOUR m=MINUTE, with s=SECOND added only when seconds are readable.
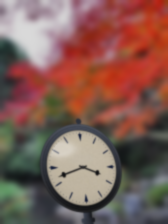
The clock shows h=3 m=42
